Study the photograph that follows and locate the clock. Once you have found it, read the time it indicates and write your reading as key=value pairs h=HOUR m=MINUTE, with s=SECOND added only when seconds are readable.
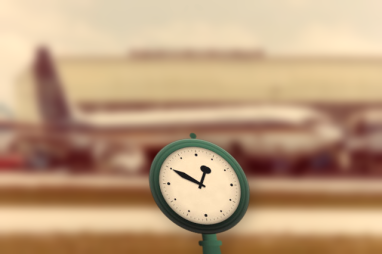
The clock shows h=12 m=50
